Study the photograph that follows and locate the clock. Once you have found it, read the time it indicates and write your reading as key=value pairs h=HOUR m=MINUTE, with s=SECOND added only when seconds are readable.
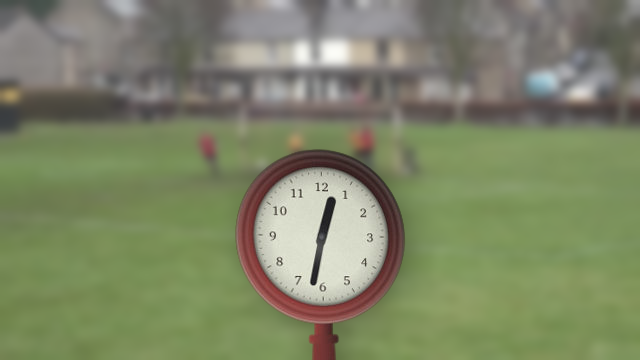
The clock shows h=12 m=32
